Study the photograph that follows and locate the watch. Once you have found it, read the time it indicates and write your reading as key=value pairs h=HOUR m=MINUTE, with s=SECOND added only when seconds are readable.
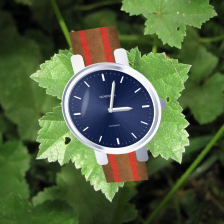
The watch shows h=3 m=3
